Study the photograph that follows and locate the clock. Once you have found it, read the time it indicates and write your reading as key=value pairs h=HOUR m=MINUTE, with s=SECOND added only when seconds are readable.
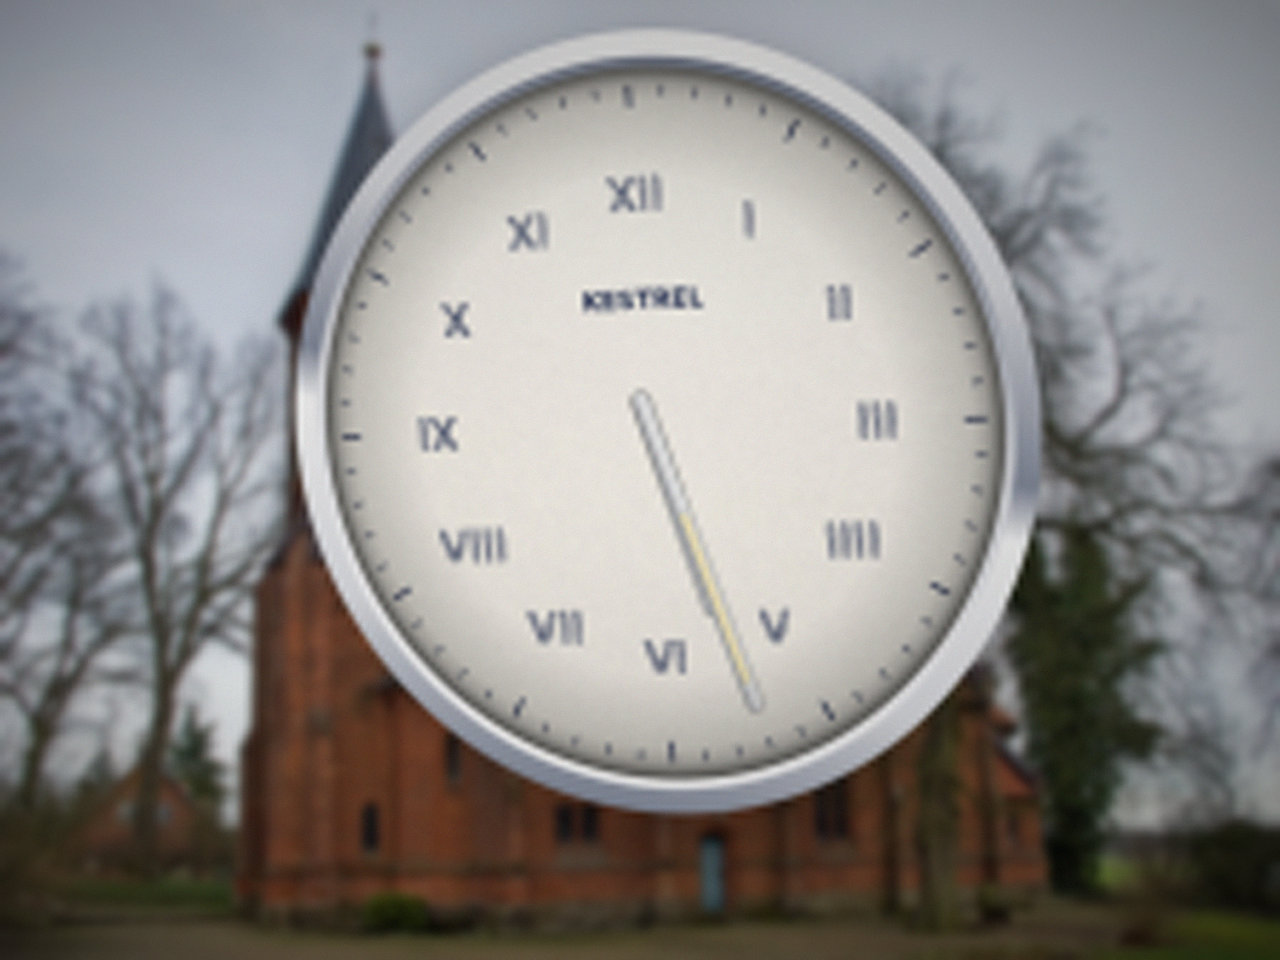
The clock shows h=5 m=27
